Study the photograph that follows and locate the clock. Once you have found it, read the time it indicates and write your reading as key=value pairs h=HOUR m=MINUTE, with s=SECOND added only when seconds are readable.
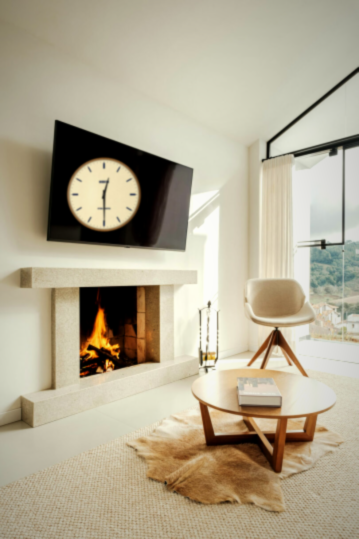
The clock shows h=12 m=30
